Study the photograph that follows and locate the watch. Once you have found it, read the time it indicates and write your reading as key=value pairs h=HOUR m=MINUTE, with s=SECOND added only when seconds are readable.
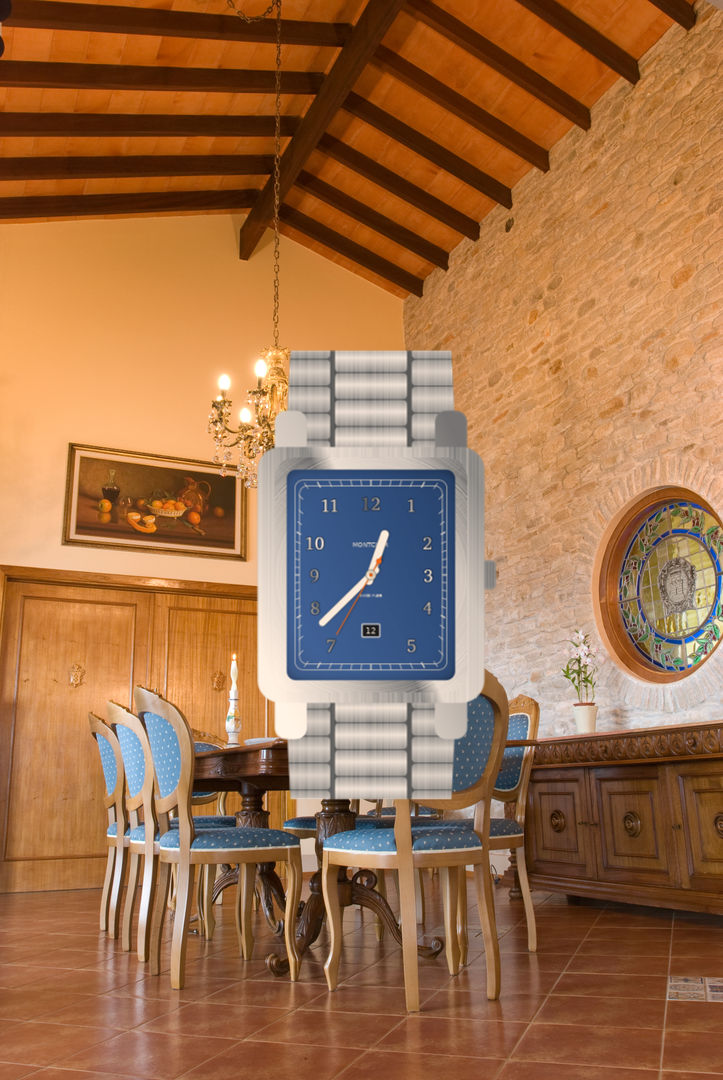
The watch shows h=12 m=37 s=35
